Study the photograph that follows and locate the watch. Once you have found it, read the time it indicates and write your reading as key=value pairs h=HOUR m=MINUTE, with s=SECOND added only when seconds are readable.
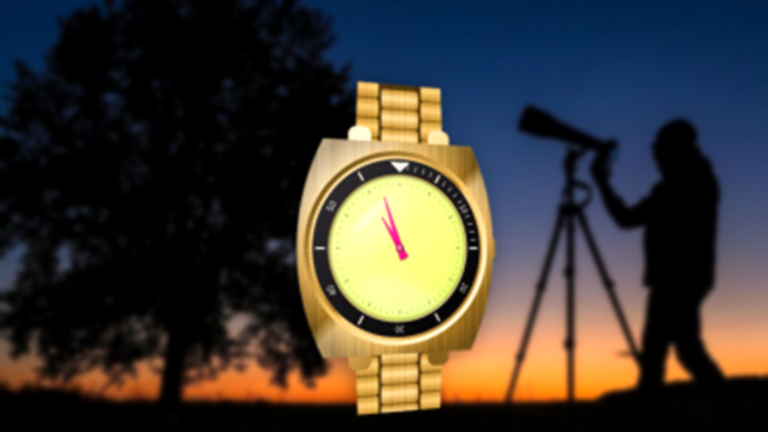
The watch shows h=10 m=57
